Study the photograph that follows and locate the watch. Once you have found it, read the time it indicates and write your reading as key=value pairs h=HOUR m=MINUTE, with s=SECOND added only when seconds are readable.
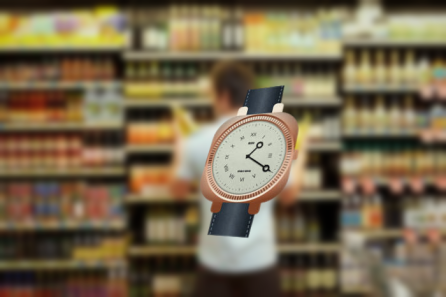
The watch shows h=1 m=20
